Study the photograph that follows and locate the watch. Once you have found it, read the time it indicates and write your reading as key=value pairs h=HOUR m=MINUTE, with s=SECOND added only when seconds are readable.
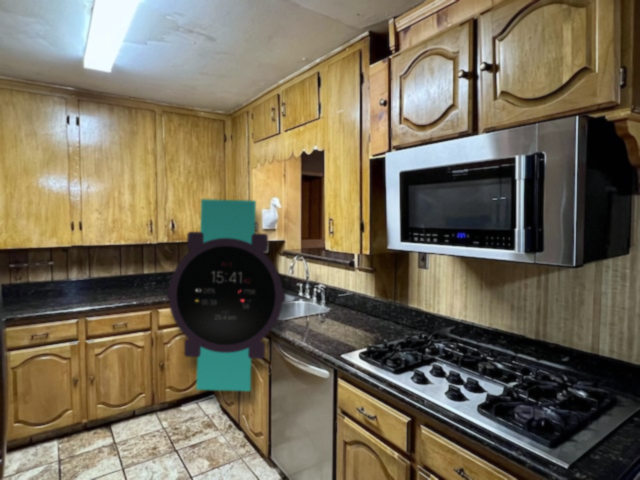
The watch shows h=15 m=41
